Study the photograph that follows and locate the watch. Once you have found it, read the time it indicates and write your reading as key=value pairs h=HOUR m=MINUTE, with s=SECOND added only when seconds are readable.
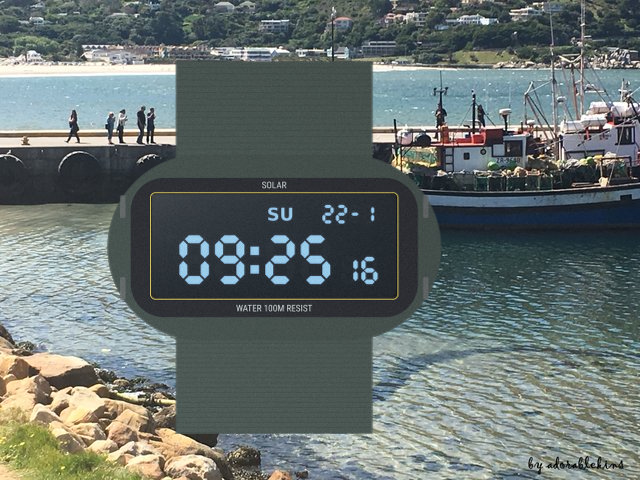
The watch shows h=9 m=25 s=16
